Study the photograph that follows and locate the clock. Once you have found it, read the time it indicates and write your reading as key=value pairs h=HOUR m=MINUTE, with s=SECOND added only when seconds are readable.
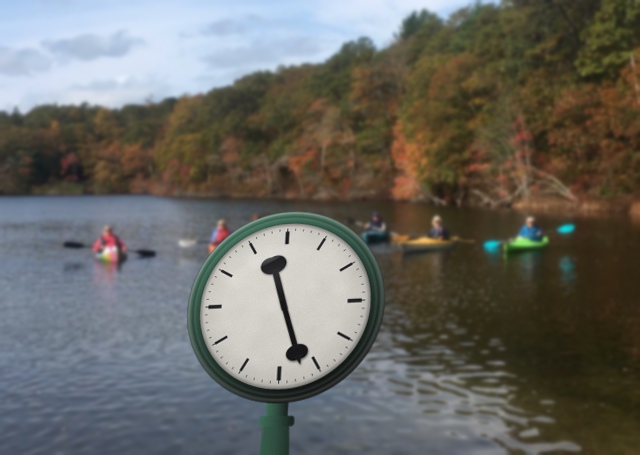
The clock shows h=11 m=27
